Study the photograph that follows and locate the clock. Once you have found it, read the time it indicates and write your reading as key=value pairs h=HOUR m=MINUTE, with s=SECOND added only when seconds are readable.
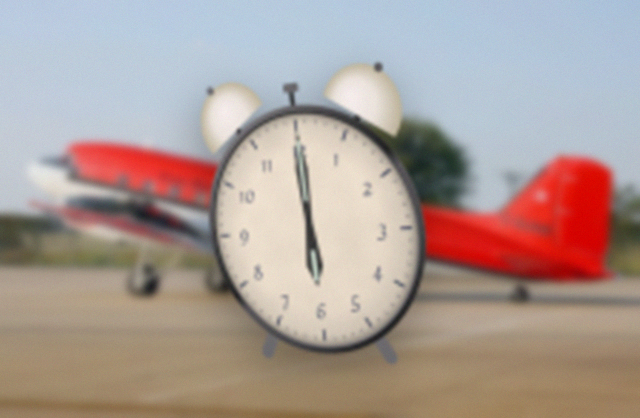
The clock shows h=6 m=0
